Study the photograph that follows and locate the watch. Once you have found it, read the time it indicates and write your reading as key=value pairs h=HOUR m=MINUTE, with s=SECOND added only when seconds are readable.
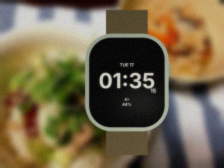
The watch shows h=1 m=35
